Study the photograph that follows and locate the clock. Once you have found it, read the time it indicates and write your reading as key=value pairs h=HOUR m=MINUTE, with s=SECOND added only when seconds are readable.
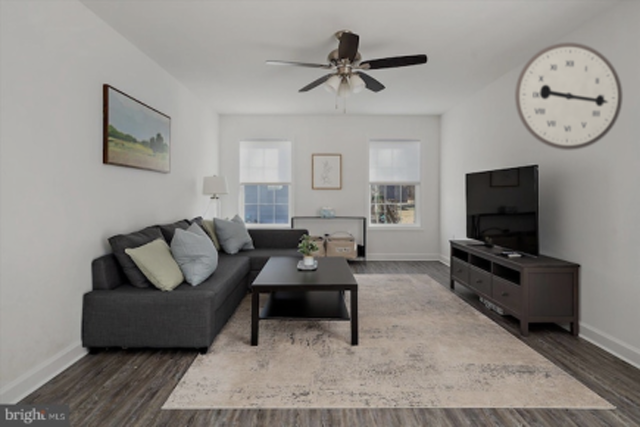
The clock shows h=9 m=16
